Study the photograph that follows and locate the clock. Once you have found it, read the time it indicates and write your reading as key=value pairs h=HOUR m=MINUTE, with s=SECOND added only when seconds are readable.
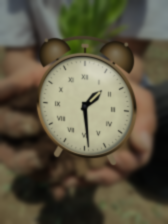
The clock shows h=1 m=29
